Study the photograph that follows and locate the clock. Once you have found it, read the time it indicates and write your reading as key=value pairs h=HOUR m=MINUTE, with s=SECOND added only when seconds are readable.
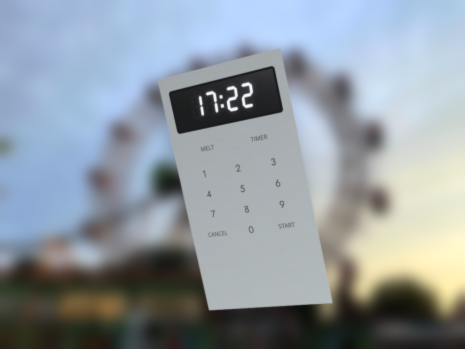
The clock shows h=17 m=22
